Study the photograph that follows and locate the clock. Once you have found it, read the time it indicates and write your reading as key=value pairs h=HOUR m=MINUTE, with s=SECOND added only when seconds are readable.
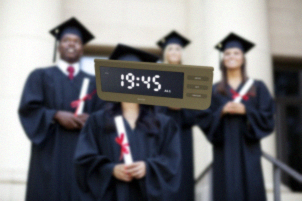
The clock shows h=19 m=45
